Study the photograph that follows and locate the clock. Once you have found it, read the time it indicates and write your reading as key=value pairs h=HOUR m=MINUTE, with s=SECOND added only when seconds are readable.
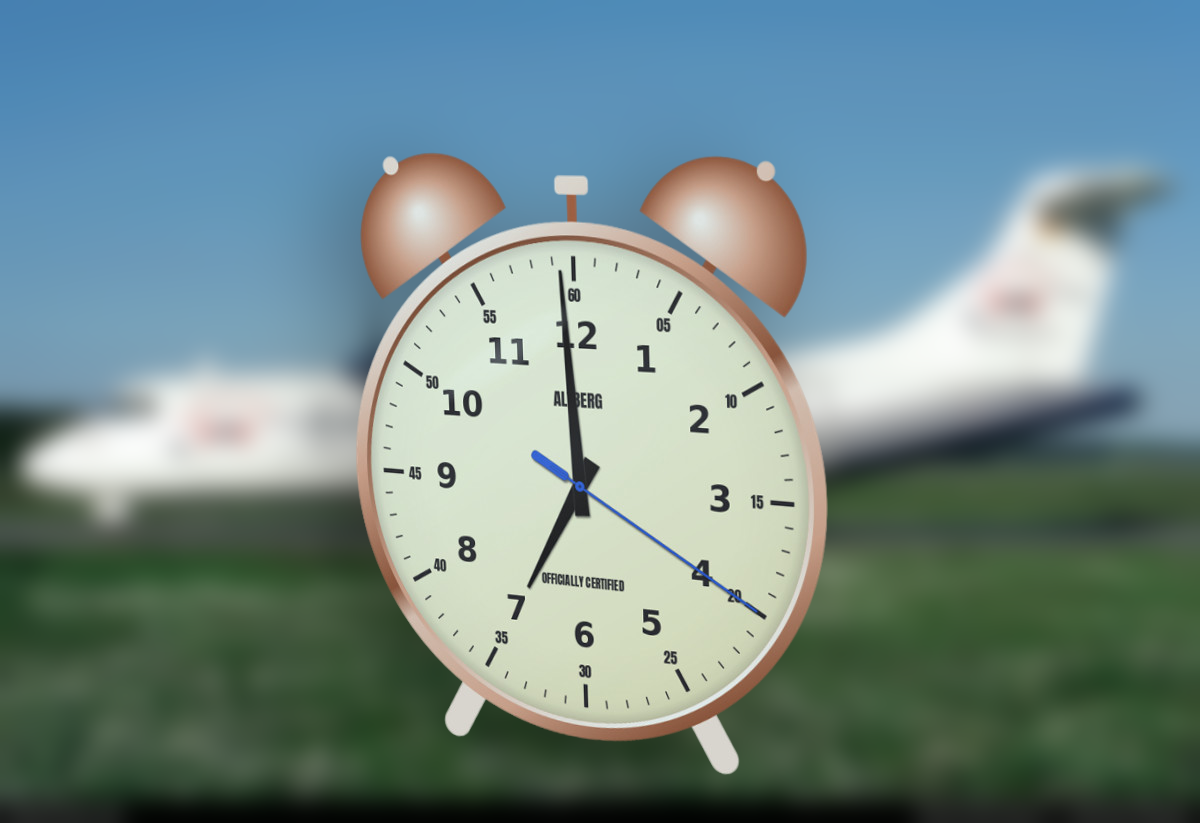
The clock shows h=6 m=59 s=20
